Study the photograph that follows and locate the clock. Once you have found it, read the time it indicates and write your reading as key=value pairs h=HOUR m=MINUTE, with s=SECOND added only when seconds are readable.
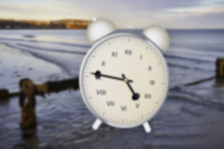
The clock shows h=4 m=46
